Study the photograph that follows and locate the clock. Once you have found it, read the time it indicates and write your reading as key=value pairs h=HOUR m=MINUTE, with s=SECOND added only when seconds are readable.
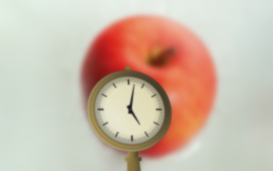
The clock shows h=5 m=2
